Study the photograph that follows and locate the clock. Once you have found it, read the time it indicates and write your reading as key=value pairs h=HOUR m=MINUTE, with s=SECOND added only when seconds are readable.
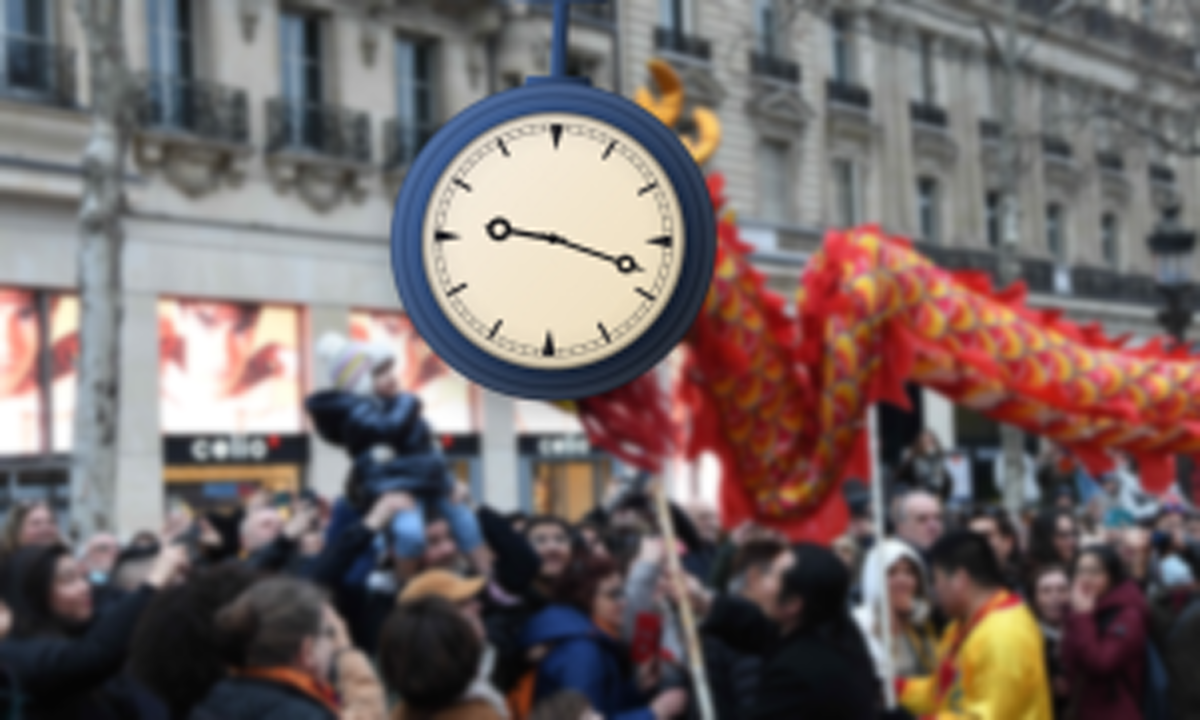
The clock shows h=9 m=18
